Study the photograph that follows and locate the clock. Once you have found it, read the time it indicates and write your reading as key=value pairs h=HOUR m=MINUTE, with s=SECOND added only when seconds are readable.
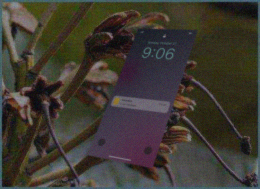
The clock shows h=9 m=6
